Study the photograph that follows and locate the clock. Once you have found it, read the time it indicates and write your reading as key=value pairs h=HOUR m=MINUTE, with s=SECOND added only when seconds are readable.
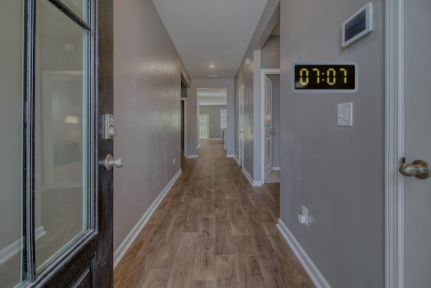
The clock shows h=7 m=7
